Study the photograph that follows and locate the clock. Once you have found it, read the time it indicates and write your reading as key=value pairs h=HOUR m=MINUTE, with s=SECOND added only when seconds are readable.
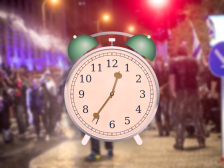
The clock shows h=12 m=36
